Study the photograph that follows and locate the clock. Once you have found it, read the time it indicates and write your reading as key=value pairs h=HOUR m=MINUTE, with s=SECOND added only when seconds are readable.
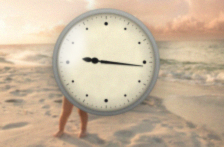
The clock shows h=9 m=16
